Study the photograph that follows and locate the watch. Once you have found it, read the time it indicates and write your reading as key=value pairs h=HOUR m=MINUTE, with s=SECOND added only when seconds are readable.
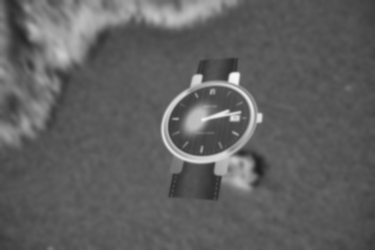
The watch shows h=2 m=13
